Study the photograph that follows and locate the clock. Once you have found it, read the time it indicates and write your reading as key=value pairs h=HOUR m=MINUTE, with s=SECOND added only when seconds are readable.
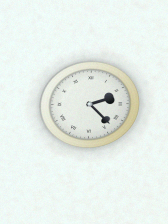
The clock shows h=2 m=23
